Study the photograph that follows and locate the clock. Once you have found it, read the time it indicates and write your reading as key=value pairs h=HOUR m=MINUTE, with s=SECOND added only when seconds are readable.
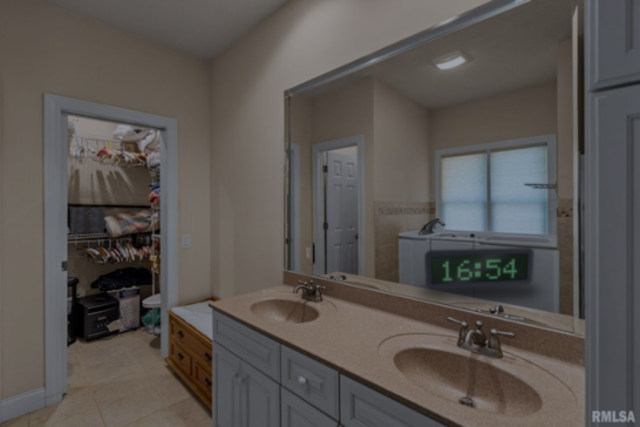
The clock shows h=16 m=54
